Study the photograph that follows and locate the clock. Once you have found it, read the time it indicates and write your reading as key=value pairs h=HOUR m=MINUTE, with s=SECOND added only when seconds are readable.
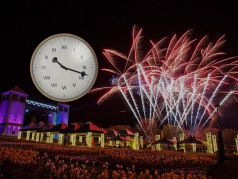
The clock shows h=10 m=18
